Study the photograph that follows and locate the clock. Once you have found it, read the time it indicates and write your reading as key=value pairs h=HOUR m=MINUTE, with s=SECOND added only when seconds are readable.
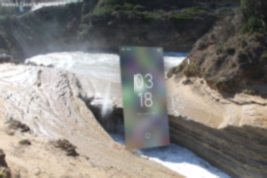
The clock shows h=3 m=18
